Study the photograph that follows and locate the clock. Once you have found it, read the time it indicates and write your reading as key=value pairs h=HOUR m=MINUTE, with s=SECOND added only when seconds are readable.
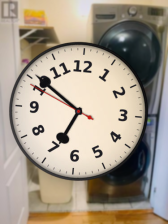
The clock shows h=6 m=50 s=49
